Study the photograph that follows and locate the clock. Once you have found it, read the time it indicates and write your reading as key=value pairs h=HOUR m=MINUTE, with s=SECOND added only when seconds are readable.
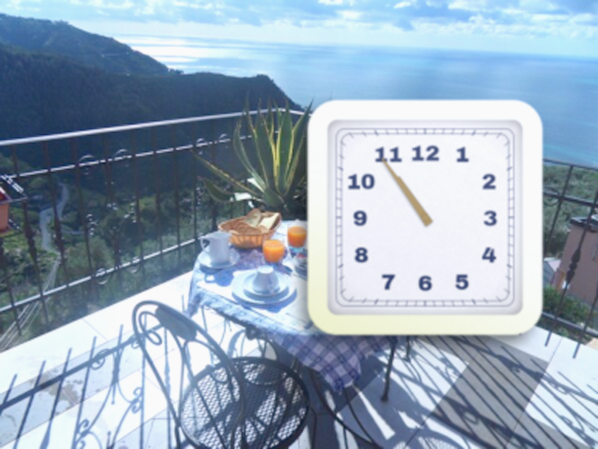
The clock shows h=10 m=54
